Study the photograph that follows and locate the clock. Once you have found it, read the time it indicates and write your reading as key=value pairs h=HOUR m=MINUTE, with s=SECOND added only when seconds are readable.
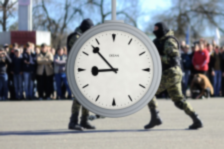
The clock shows h=8 m=53
